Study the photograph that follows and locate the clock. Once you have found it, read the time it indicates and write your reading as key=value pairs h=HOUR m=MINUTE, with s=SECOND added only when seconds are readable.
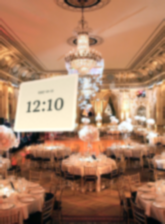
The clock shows h=12 m=10
